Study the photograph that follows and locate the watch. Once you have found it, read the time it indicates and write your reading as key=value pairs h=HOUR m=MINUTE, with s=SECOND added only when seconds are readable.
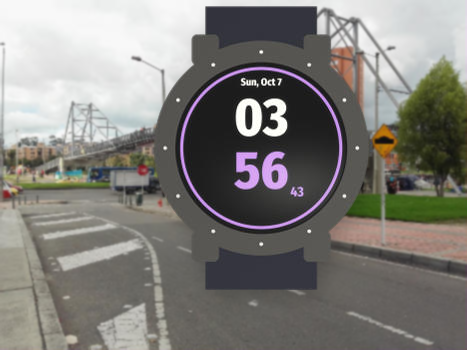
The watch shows h=3 m=56 s=43
